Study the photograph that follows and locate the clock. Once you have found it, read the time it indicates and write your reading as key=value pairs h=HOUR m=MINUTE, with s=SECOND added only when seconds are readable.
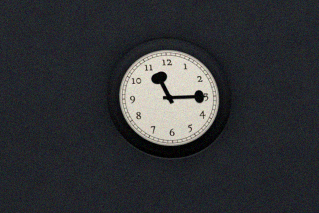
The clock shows h=11 m=15
